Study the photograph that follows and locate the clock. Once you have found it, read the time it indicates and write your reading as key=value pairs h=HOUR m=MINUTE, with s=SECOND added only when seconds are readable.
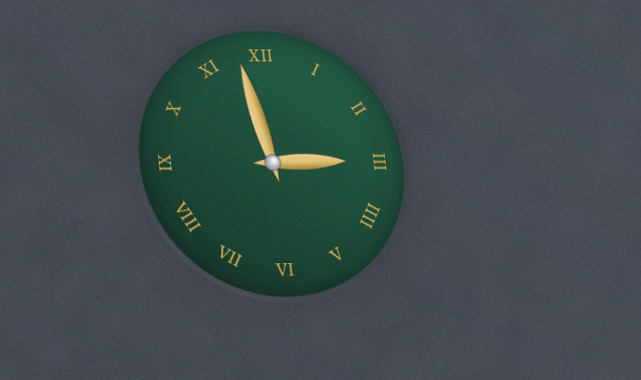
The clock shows h=2 m=58
